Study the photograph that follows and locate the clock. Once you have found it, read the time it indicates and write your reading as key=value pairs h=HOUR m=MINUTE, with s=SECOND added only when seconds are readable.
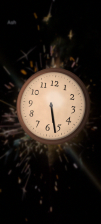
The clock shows h=5 m=27
